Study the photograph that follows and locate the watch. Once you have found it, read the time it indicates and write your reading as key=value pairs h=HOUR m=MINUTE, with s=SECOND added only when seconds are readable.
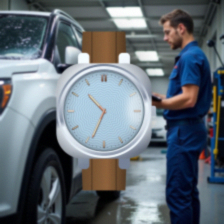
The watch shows h=10 m=34
